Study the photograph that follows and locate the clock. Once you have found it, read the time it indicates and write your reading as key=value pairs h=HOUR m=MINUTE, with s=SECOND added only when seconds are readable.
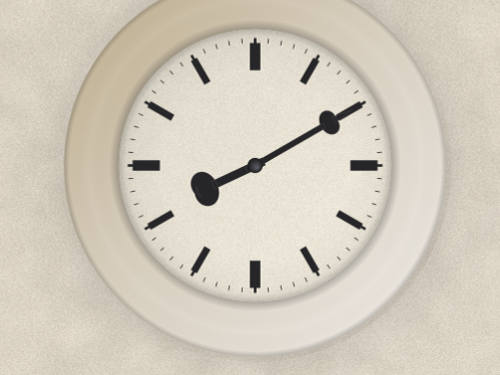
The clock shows h=8 m=10
